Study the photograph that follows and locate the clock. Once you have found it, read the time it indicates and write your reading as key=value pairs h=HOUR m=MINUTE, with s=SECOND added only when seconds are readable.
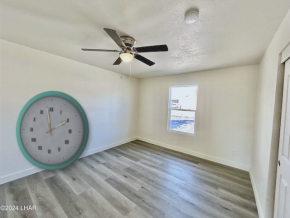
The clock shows h=1 m=58
